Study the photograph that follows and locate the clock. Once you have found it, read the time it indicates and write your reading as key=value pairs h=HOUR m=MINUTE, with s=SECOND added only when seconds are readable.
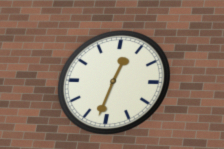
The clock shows h=12 m=32
